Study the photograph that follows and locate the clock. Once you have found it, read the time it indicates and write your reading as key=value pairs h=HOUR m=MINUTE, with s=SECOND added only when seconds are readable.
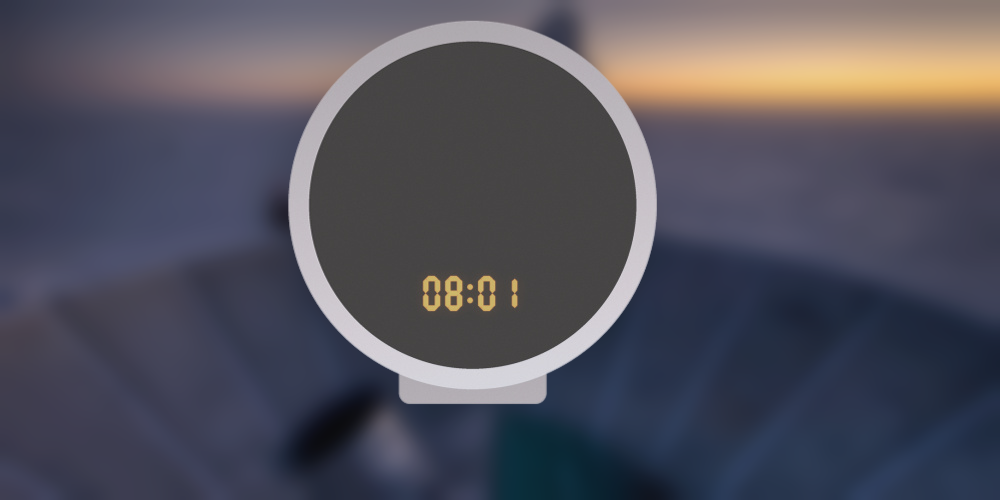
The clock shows h=8 m=1
